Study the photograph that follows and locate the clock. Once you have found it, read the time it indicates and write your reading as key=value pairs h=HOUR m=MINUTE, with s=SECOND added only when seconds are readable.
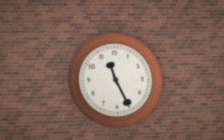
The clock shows h=11 m=26
